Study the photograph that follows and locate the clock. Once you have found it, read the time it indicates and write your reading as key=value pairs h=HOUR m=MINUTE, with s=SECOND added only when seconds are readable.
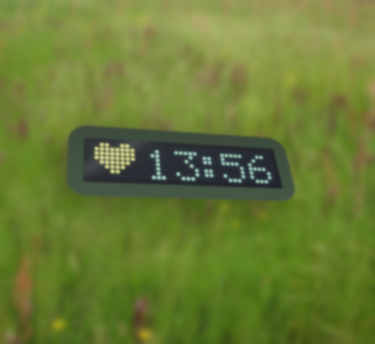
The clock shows h=13 m=56
